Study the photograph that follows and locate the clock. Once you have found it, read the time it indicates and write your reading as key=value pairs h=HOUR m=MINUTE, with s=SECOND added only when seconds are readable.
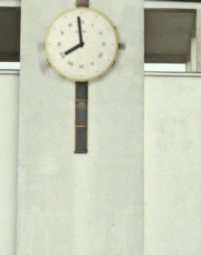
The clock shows h=7 m=59
